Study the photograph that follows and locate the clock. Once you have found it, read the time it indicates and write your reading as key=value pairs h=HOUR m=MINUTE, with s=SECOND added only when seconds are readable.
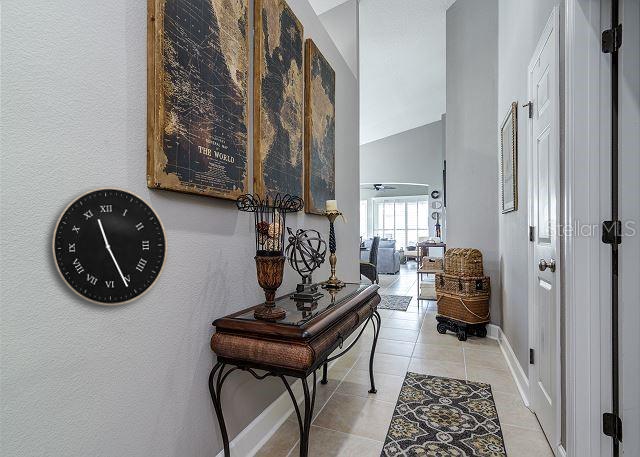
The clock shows h=11 m=26
